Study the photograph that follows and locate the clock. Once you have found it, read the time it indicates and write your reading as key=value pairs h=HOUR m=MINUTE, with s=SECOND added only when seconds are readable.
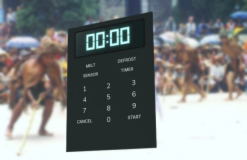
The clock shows h=0 m=0
